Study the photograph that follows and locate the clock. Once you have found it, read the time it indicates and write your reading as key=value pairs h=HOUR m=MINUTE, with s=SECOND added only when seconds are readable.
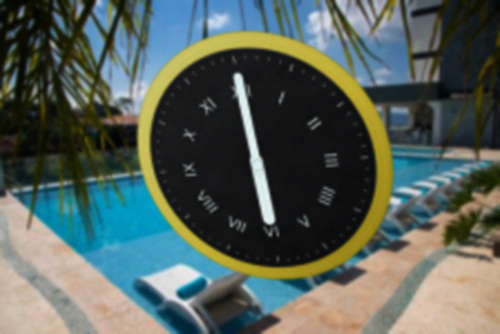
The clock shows h=6 m=0
